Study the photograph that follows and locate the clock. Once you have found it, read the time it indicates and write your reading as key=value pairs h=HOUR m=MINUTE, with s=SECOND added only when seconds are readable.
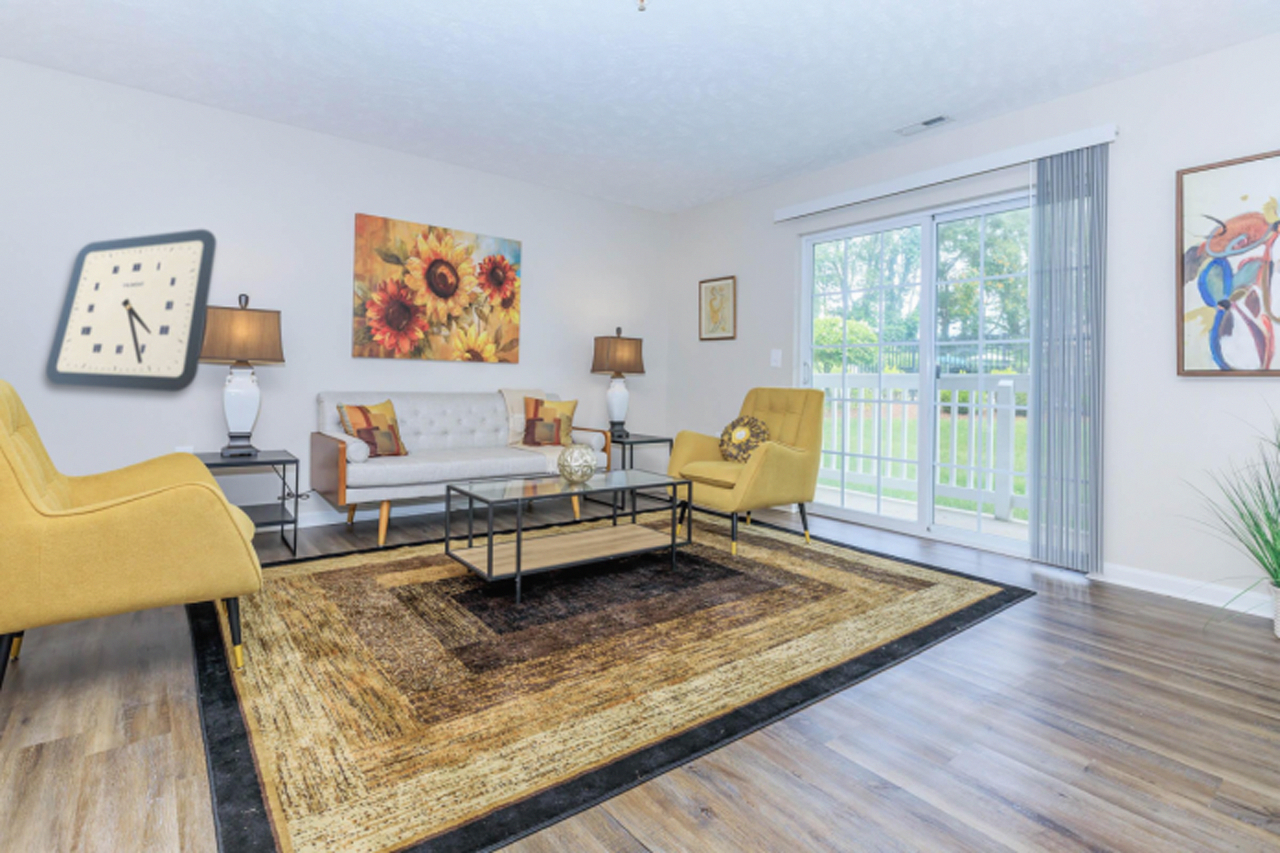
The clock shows h=4 m=26
